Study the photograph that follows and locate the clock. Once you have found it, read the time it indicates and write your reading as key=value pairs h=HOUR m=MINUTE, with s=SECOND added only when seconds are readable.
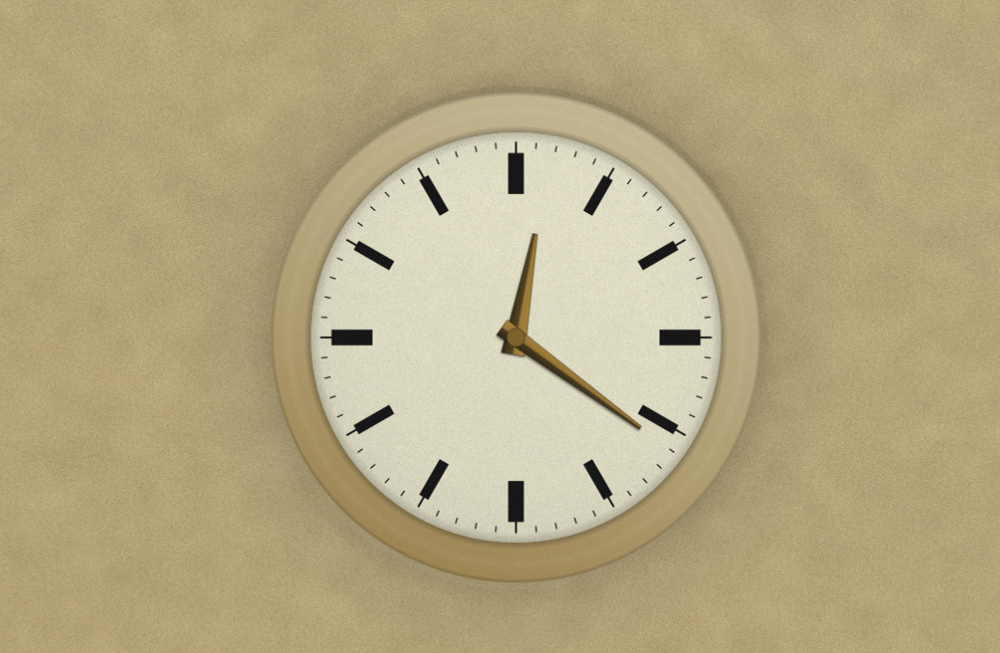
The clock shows h=12 m=21
